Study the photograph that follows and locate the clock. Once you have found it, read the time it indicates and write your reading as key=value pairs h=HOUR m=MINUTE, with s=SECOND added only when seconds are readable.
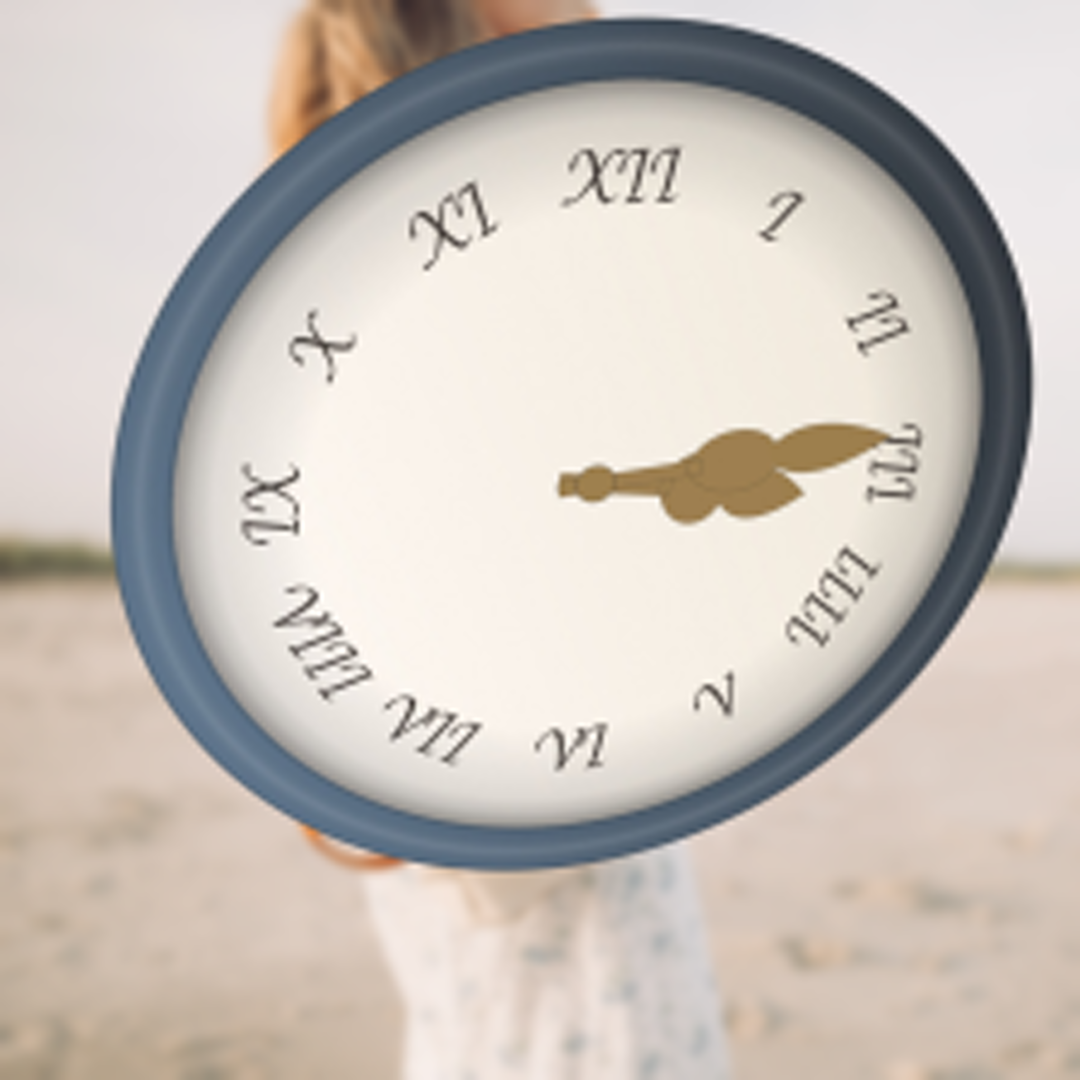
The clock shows h=3 m=14
